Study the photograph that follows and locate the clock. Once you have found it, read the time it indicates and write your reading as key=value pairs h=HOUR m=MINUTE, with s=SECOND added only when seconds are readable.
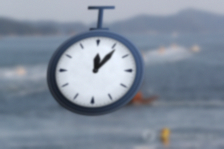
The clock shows h=12 m=6
